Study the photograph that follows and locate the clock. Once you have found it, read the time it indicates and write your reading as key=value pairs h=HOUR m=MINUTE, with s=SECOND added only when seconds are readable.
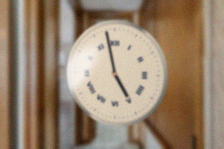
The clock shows h=4 m=58
